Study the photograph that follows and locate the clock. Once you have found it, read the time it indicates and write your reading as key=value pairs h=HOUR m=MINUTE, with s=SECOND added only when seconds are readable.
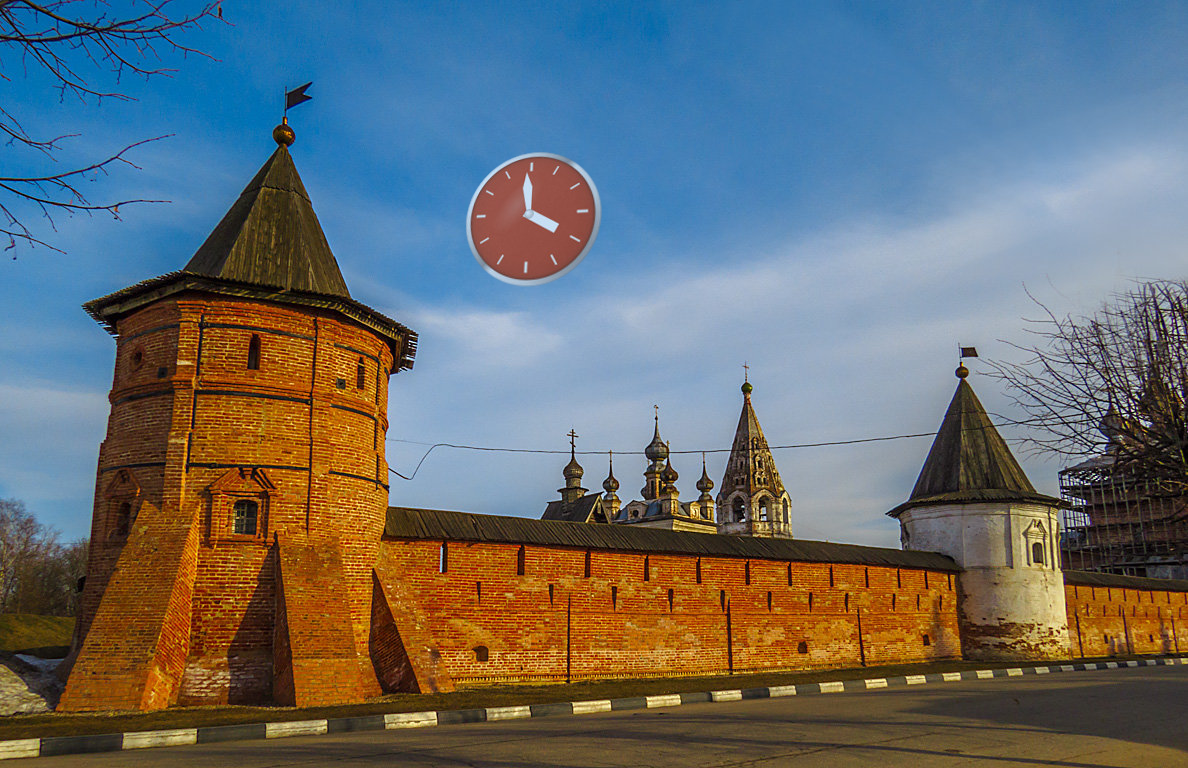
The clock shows h=3 m=59
